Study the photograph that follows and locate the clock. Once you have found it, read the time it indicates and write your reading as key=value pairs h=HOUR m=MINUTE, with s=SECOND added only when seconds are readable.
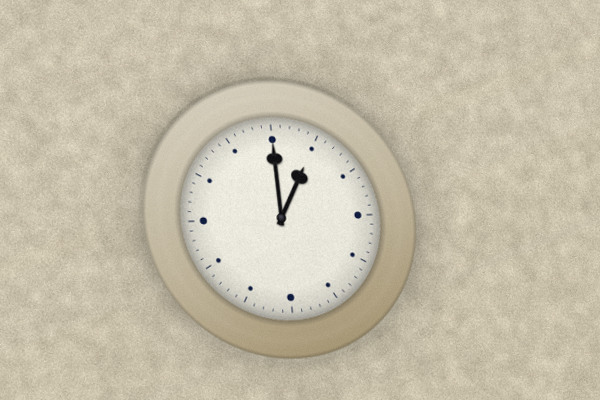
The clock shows h=1 m=0
